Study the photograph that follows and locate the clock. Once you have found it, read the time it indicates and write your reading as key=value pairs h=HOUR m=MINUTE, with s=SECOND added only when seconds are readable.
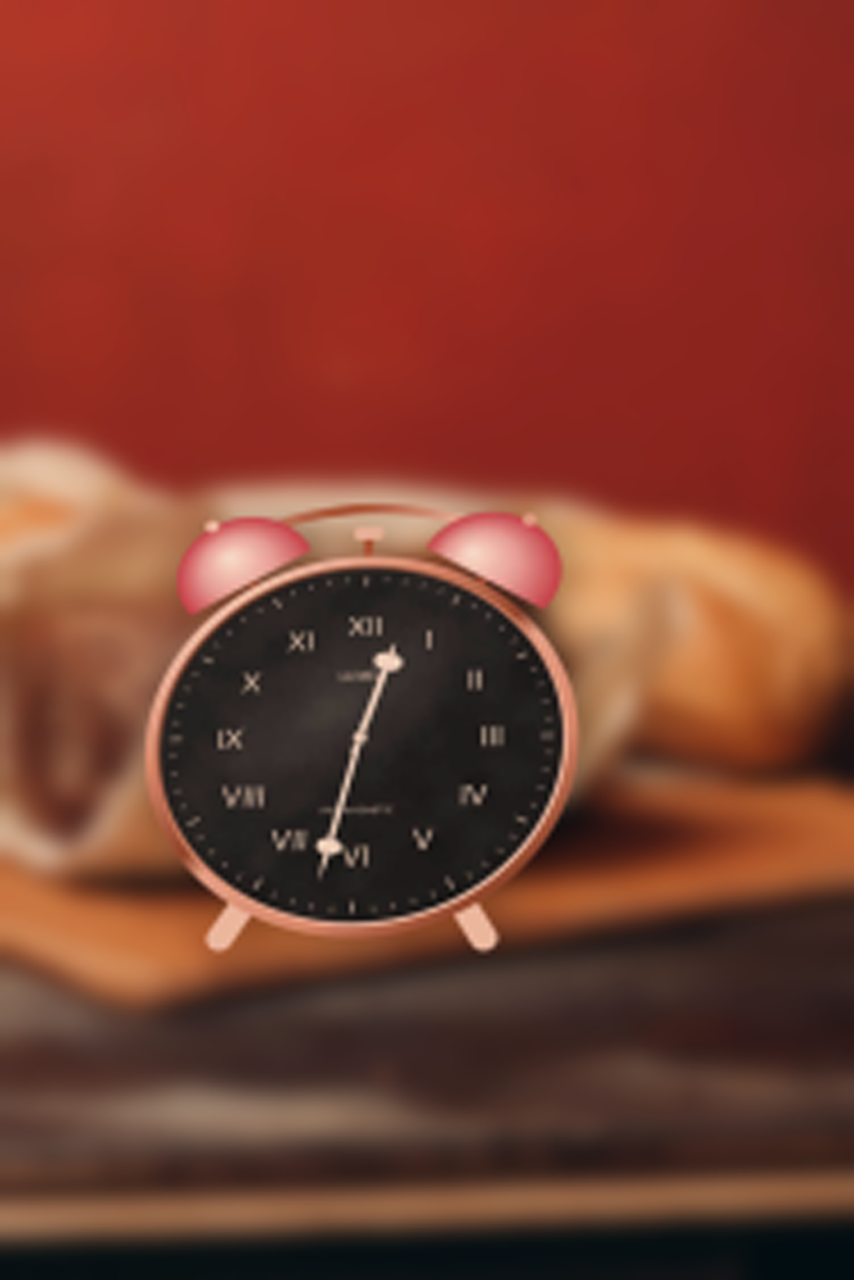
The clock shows h=12 m=32
